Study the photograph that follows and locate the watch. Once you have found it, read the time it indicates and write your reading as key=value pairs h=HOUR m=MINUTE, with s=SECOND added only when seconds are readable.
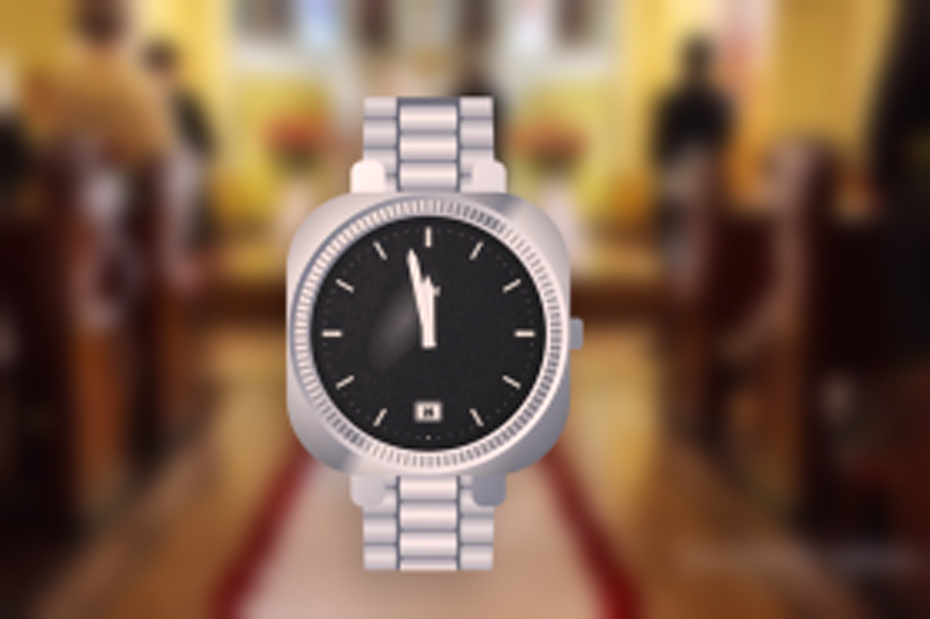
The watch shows h=11 m=58
